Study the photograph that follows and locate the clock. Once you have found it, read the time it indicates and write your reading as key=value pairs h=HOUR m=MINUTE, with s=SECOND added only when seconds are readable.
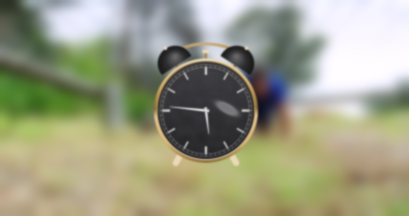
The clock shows h=5 m=46
